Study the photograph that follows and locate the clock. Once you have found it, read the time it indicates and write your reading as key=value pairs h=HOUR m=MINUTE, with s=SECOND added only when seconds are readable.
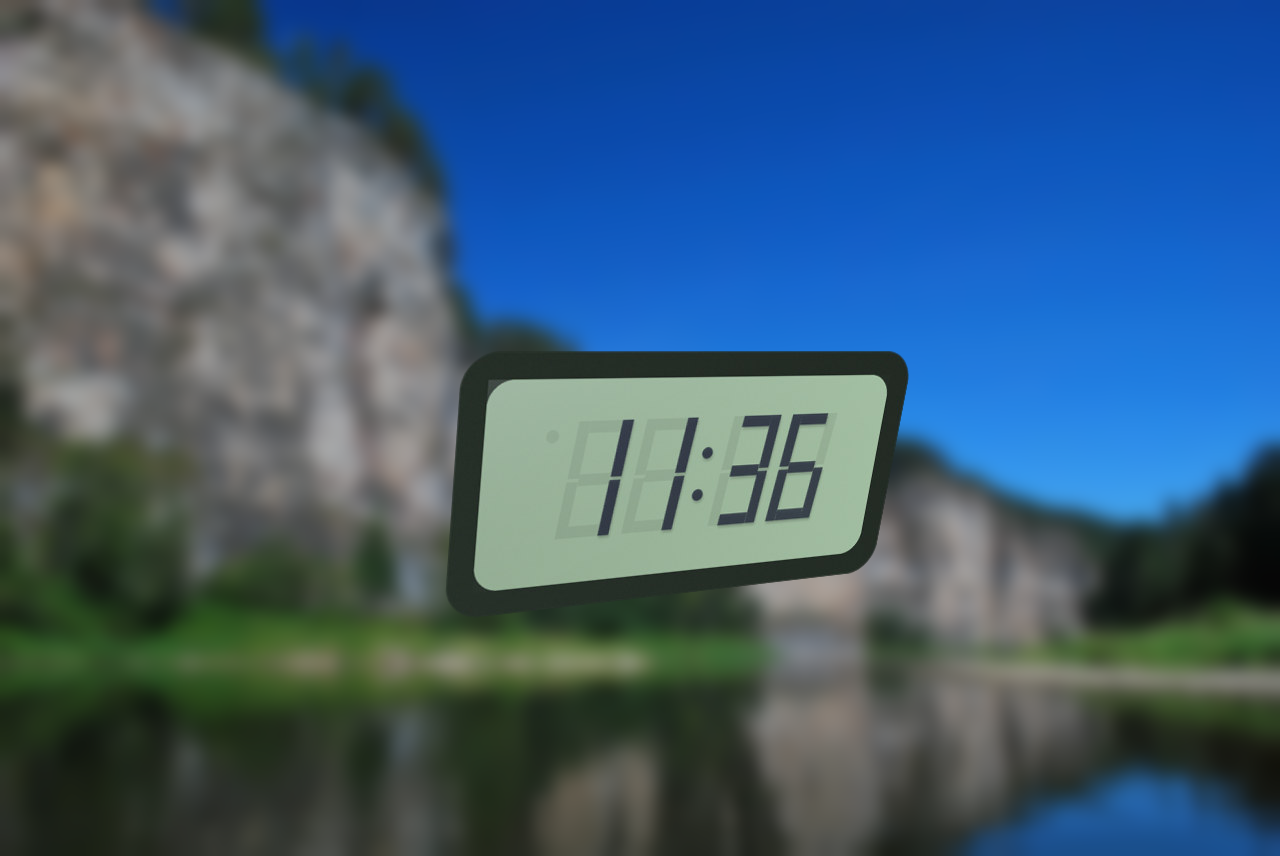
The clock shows h=11 m=36
